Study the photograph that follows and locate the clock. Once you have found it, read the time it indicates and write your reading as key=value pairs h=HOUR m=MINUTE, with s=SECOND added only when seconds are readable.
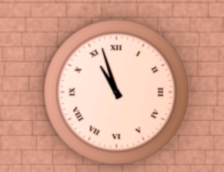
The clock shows h=10 m=57
